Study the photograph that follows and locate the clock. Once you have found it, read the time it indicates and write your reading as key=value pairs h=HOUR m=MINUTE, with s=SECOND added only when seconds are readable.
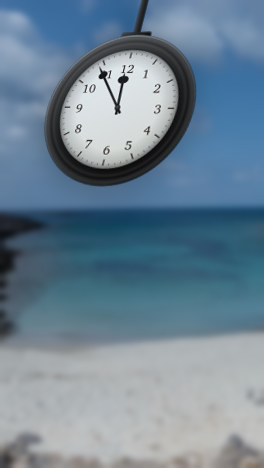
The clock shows h=11 m=54
